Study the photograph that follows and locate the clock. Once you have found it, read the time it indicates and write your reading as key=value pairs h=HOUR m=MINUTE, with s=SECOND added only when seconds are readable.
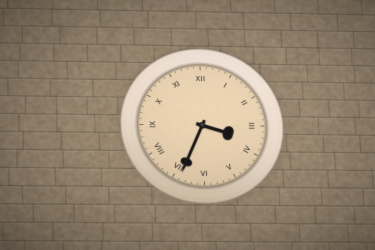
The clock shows h=3 m=34
